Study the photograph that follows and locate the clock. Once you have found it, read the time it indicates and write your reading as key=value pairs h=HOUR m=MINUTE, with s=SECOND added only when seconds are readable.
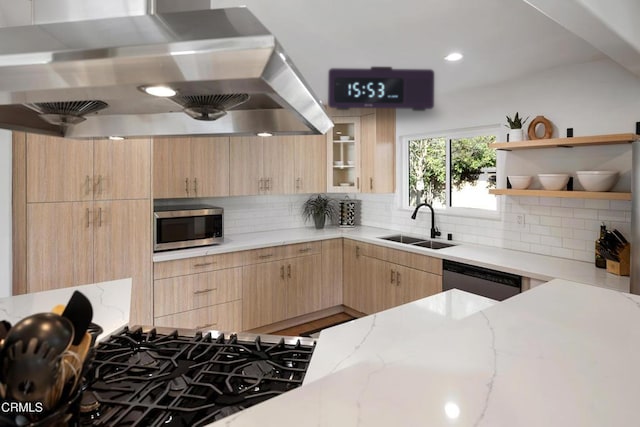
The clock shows h=15 m=53
